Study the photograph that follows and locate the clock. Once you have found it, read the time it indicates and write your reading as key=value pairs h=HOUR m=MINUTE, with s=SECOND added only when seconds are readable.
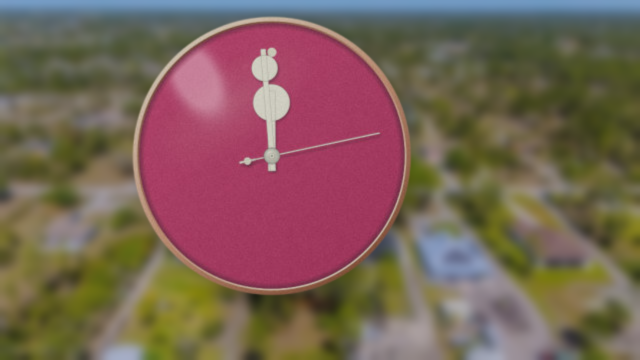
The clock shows h=11 m=59 s=13
